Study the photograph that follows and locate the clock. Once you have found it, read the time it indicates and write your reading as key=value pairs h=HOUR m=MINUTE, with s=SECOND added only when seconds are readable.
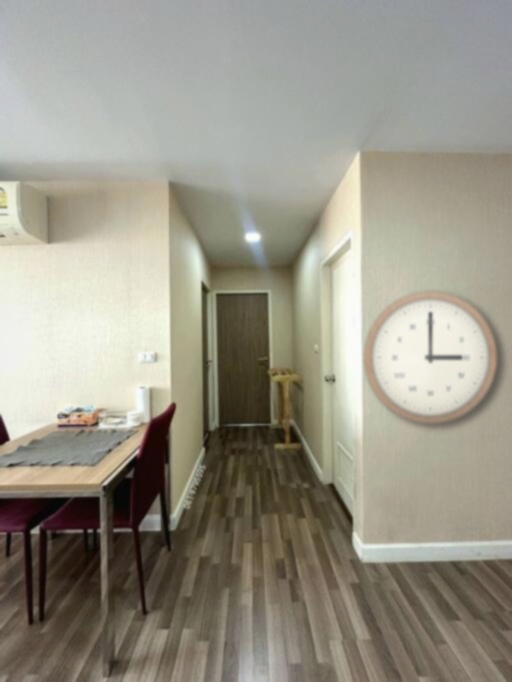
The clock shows h=3 m=0
